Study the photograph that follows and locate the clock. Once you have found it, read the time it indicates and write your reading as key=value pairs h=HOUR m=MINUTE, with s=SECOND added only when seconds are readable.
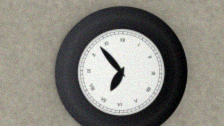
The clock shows h=6 m=53
